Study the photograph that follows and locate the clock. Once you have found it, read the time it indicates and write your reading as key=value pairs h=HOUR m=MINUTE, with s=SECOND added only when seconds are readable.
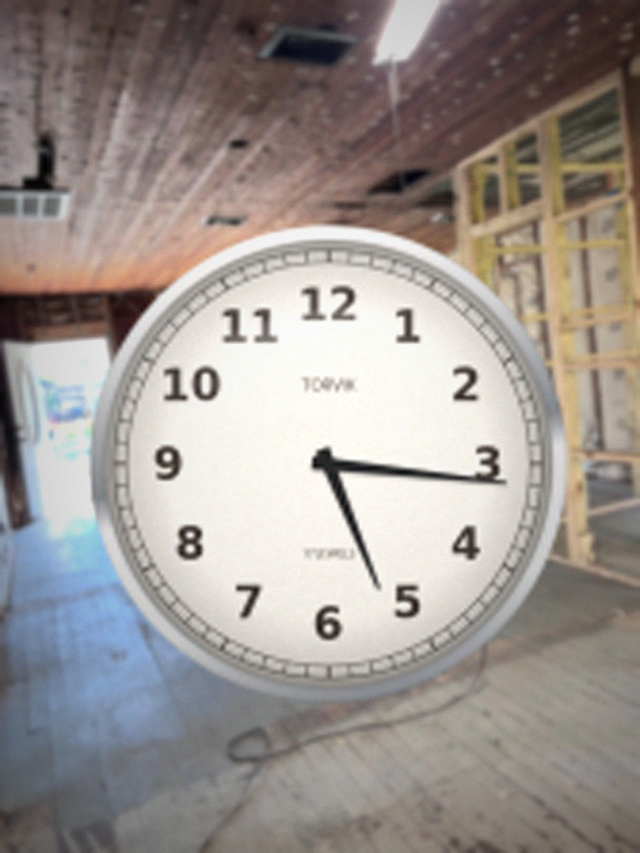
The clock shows h=5 m=16
